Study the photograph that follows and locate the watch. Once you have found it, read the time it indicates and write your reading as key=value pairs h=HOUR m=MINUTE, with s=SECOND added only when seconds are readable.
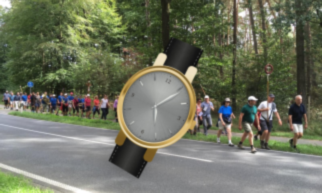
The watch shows h=5 m=6
